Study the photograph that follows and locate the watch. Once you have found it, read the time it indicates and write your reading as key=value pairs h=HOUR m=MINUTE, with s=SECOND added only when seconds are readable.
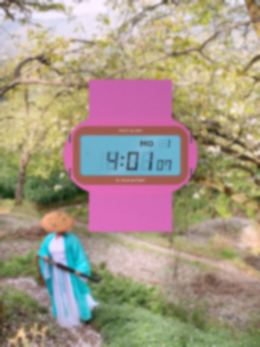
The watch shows h=4 m=1
